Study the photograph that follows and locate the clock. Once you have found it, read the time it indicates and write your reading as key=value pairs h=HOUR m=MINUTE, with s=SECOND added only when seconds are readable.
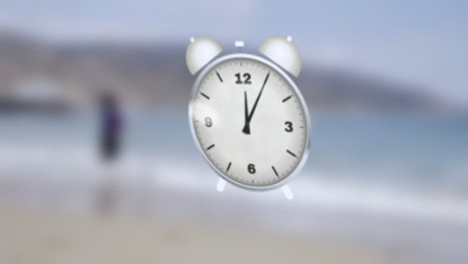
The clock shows h=12 m=5
